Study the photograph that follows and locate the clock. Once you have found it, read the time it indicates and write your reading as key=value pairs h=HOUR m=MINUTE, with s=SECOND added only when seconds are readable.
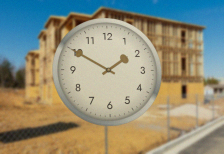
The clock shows h=1 m=50
